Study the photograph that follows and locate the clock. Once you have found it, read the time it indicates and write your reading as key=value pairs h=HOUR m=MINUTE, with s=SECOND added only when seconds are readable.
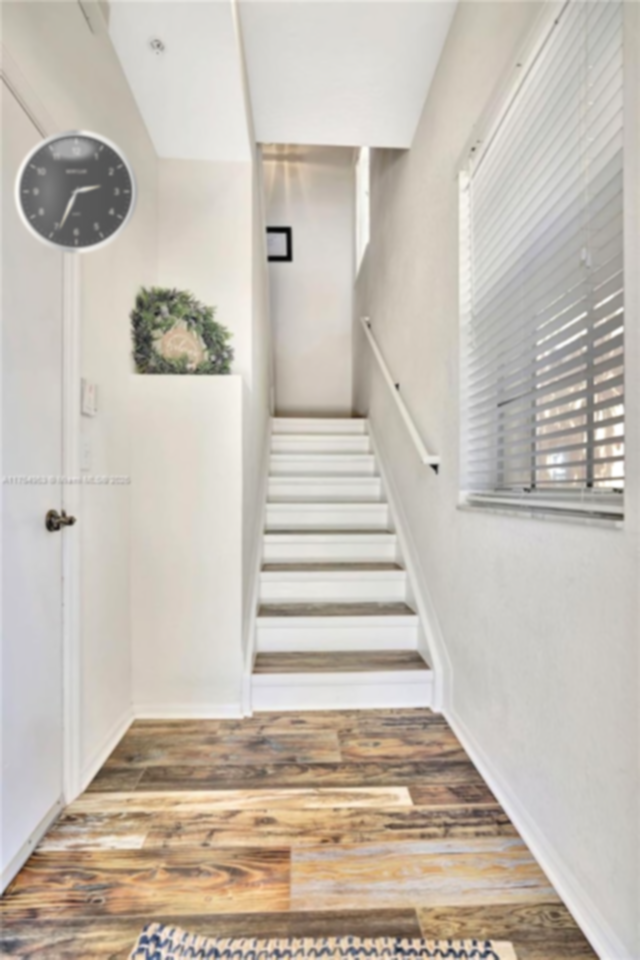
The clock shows h=2 m=34
